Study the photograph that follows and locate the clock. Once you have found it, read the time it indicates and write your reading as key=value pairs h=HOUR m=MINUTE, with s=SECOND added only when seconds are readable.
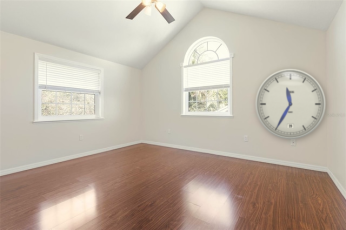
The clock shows h=11 m=35
